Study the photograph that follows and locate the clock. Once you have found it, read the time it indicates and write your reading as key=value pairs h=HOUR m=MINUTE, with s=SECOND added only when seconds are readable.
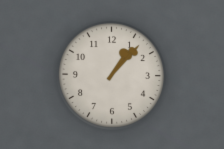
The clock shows h=1 m=7
